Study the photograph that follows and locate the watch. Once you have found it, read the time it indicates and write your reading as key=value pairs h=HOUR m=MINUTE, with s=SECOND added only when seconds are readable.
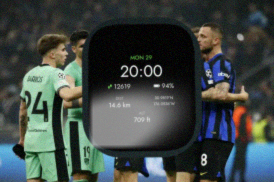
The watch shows h=20 m=0
